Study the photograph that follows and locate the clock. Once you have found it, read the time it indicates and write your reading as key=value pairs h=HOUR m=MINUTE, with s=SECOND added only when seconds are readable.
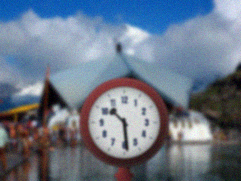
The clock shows h=10 m=29
